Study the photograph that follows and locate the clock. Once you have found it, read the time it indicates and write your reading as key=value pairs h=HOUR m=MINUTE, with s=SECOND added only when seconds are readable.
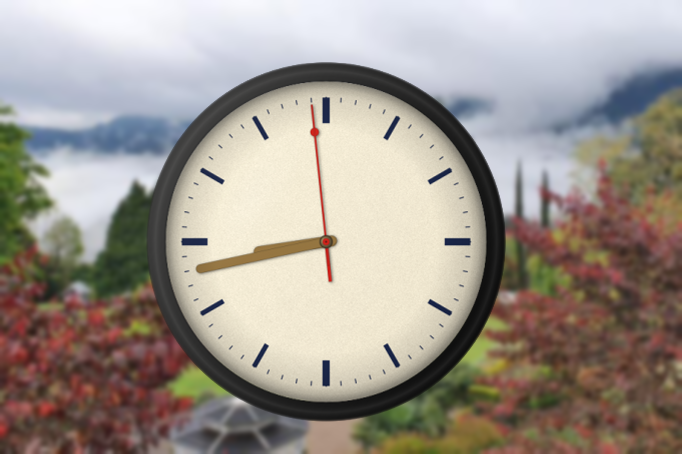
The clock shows h=8 m=42 s=59
